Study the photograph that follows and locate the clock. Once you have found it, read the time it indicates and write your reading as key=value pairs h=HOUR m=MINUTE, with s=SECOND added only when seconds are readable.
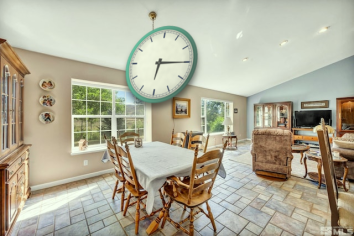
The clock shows h=6 m=15
